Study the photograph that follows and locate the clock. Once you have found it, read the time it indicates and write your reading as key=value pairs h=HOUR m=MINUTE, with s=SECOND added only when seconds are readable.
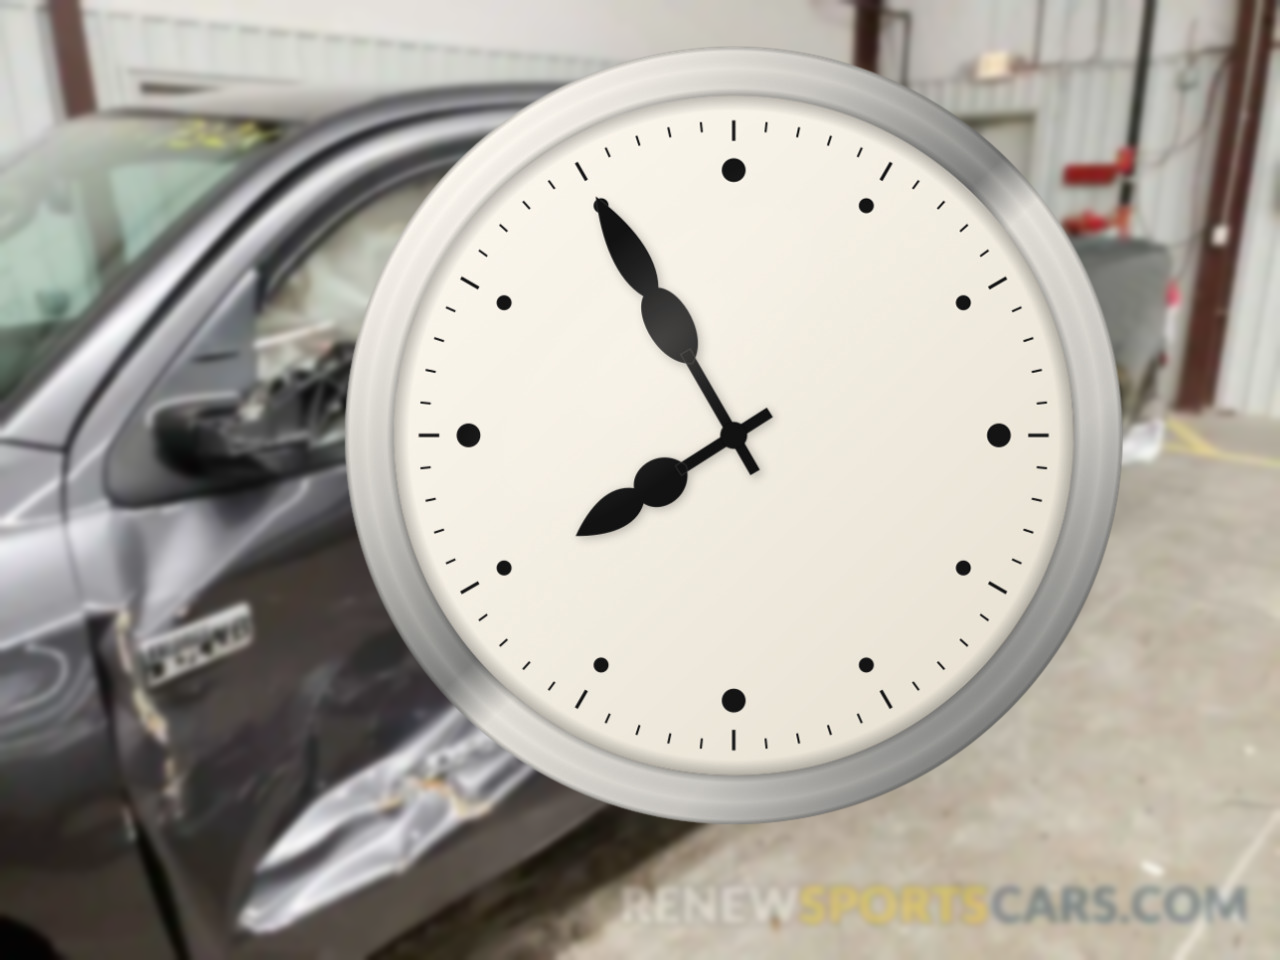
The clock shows h=7 m=55
